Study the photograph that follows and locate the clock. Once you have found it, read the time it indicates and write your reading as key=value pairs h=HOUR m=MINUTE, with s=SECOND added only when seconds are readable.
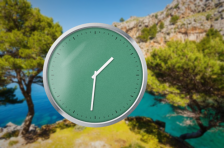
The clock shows h=1 m=31
